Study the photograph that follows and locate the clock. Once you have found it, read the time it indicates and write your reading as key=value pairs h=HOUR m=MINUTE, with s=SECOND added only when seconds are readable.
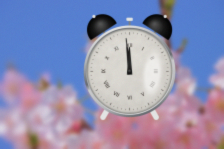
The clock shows h=11 m=59
